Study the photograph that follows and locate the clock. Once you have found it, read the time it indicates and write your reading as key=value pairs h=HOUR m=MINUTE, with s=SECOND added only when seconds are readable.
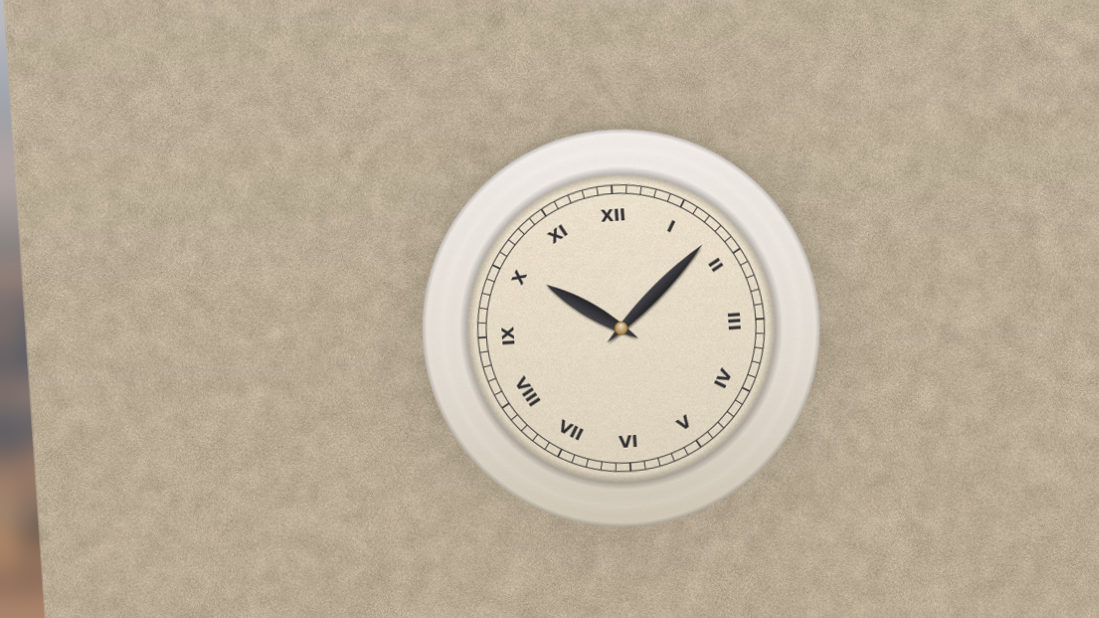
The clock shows h=10 m=8
